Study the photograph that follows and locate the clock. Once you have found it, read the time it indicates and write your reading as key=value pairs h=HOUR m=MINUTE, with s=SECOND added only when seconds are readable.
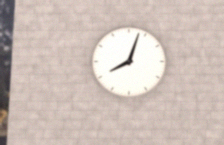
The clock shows h=8 m=3
